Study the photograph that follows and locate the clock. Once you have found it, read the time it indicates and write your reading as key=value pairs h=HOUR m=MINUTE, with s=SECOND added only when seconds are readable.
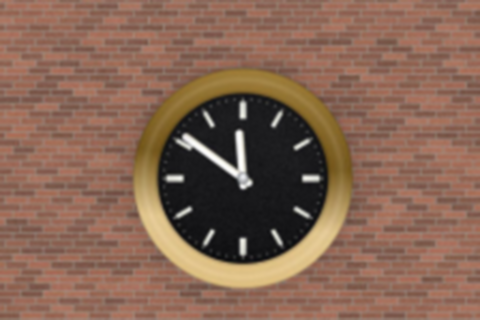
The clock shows h=11 m=51
